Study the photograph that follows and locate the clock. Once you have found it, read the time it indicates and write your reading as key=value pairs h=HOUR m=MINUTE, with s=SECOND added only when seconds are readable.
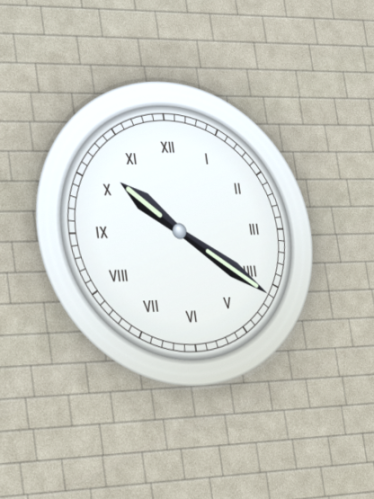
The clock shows h=10 m=21
